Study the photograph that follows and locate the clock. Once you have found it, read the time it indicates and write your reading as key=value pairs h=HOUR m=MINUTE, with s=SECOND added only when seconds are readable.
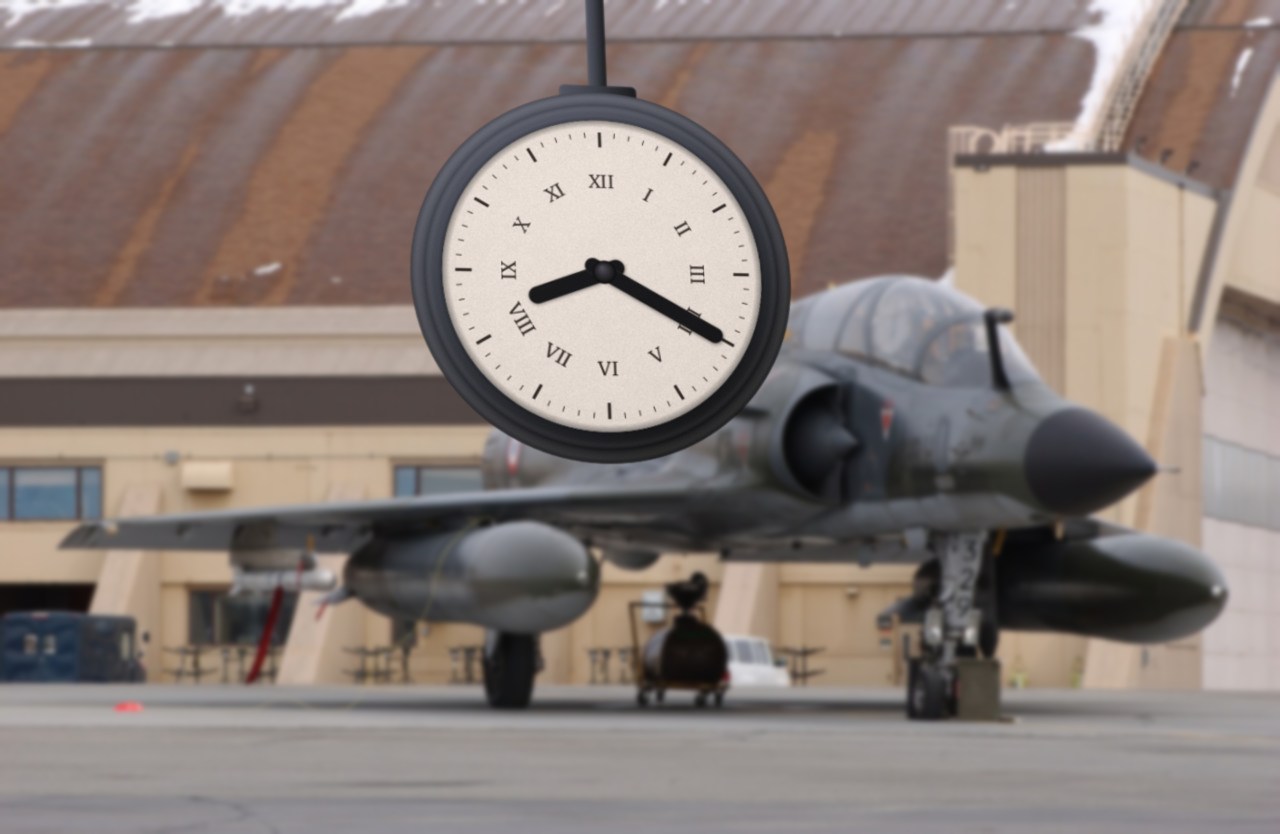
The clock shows h=8 m=20
